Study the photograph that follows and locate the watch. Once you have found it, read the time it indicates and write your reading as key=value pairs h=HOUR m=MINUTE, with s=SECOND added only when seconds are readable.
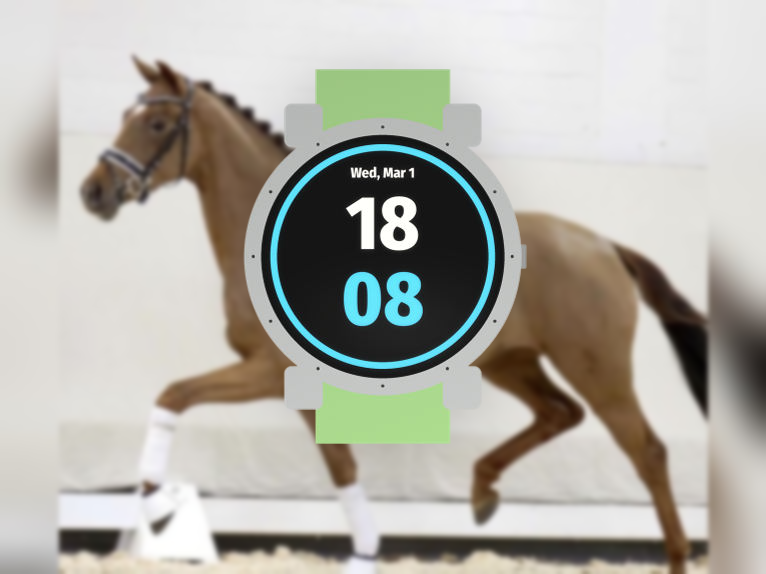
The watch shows h=18 m=8
